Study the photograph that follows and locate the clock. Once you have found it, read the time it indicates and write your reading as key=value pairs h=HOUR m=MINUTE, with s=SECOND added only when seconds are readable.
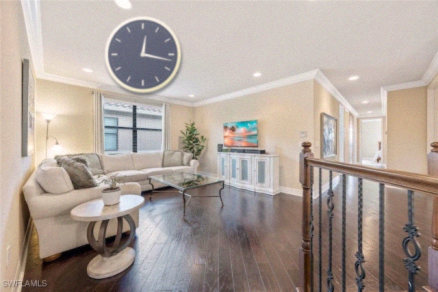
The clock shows h=12 m=17
